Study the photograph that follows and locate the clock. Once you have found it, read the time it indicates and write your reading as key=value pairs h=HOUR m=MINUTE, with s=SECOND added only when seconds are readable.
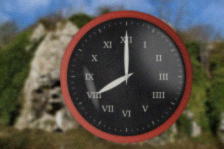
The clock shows h=8 m=0
